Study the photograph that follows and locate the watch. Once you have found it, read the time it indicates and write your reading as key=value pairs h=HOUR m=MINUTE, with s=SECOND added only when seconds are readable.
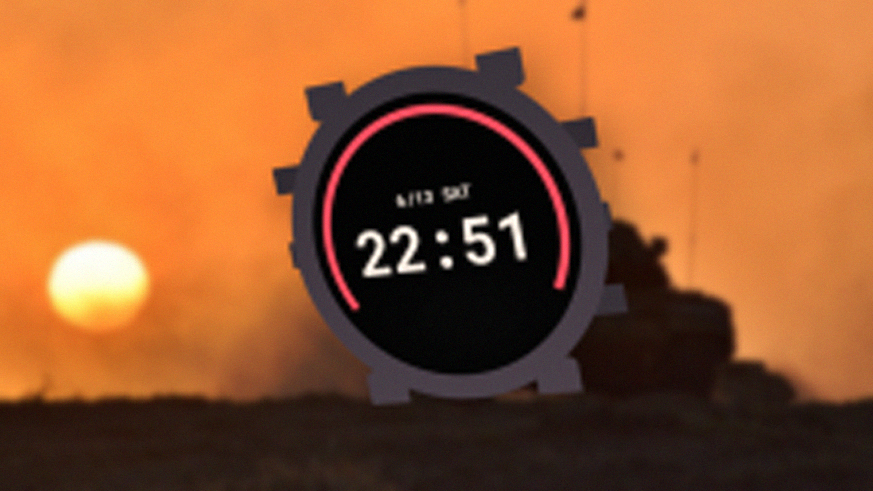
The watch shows h=22 m=51
